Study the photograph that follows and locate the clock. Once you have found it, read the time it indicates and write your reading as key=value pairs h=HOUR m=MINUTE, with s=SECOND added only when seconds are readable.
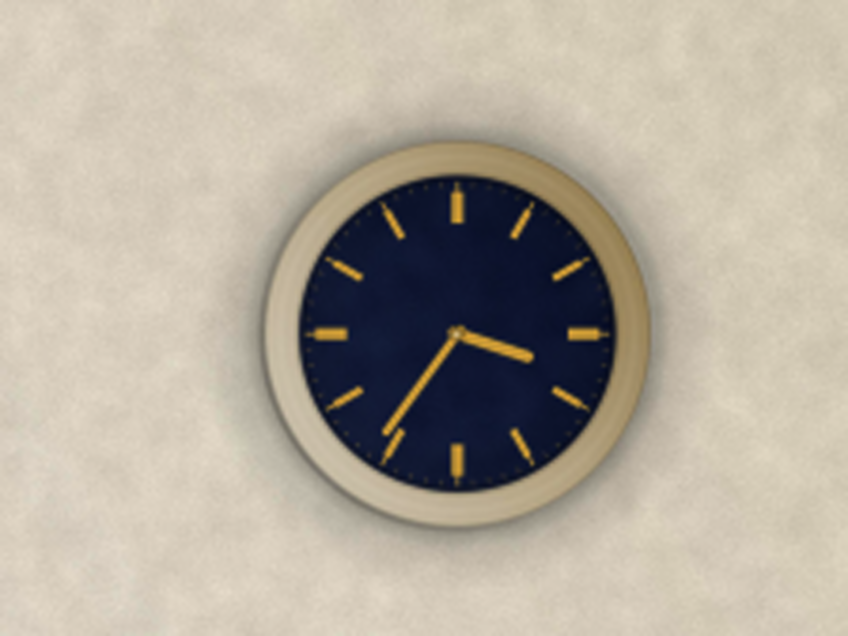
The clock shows h=3 m=36
